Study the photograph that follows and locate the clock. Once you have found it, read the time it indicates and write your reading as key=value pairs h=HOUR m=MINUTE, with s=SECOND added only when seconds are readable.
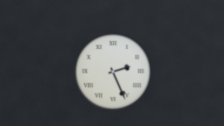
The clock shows h=2 m=26
